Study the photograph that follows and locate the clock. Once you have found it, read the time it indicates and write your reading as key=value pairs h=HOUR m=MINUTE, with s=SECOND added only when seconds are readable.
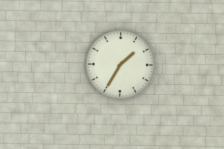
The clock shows h=1 m=35
